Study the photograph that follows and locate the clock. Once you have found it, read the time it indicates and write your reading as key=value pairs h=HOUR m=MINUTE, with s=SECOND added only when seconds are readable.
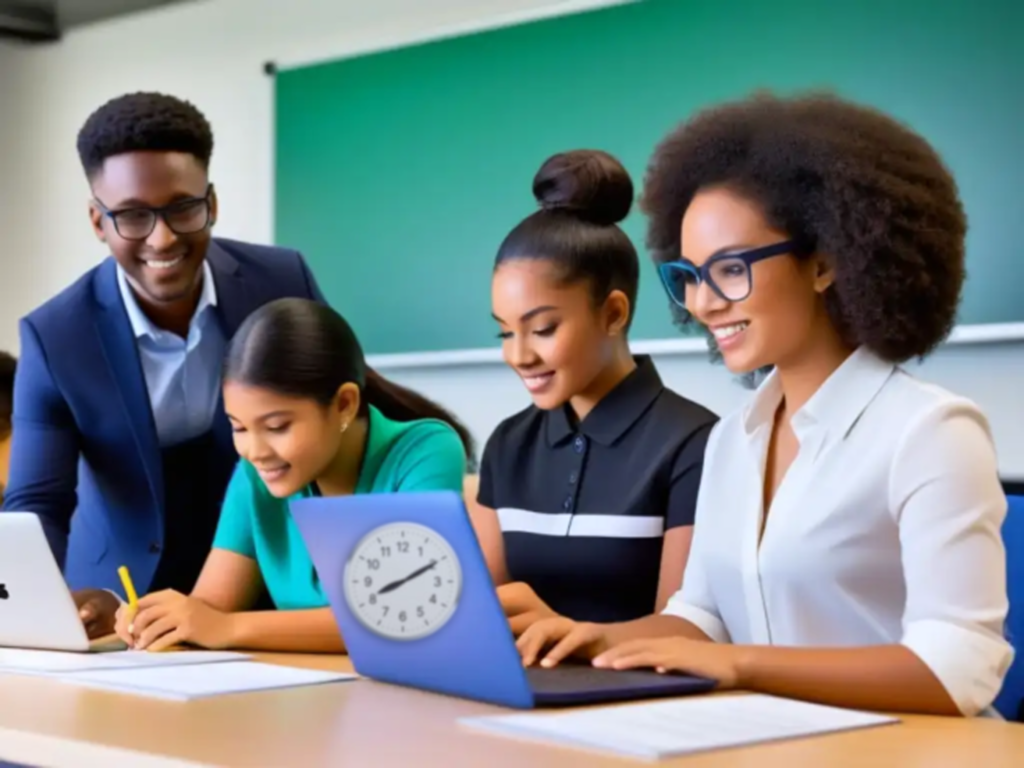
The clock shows h=8 m=10
